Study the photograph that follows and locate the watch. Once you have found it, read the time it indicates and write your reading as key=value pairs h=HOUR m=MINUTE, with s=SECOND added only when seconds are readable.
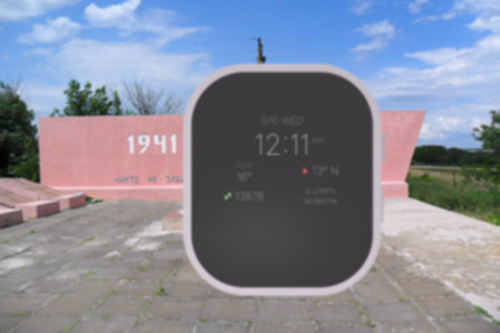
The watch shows h=12 m=11
